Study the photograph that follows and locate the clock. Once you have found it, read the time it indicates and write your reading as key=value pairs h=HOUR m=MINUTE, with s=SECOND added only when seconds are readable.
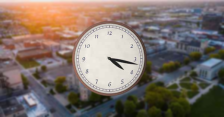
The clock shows h=4 m=17
